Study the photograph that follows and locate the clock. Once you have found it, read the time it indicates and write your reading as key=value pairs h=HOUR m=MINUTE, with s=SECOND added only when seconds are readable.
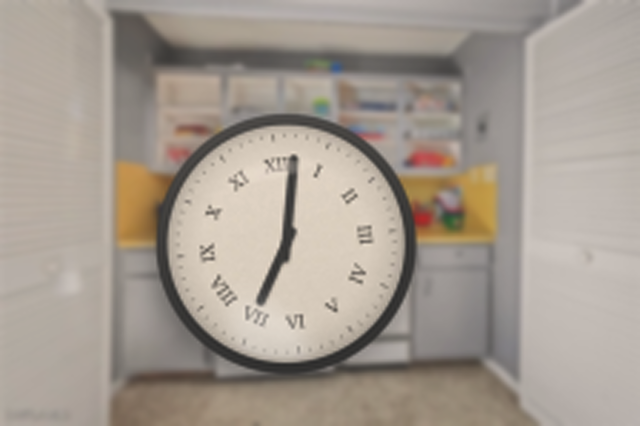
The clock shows h=7 m=2
